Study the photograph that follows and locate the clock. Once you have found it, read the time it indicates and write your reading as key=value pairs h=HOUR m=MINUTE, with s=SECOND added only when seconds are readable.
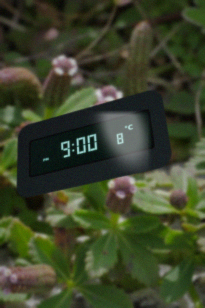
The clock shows h=9 m=0
